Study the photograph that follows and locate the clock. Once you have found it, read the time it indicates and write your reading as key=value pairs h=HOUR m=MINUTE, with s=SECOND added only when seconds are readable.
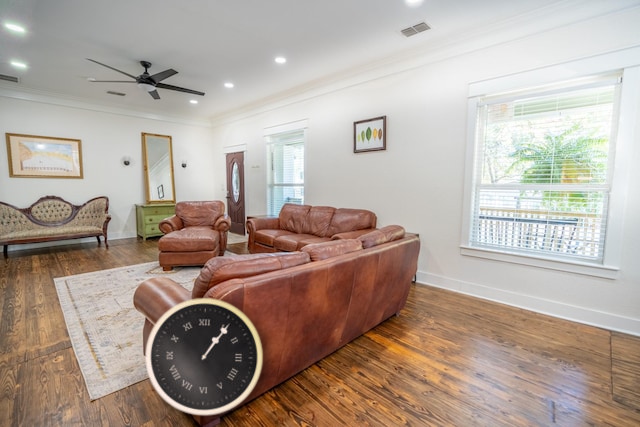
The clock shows h=1 m=6
